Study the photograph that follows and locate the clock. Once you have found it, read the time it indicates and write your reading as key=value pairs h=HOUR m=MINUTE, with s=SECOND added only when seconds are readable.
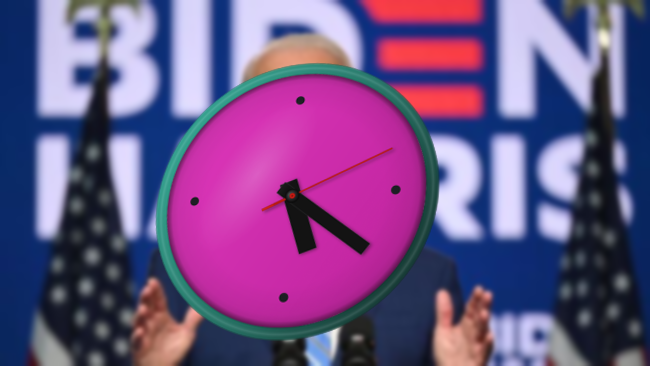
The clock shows h=5 m=21 s=11
